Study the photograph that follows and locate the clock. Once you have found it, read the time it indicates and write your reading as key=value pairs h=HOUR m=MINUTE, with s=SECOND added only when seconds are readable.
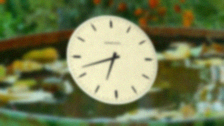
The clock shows h=6 m=42
